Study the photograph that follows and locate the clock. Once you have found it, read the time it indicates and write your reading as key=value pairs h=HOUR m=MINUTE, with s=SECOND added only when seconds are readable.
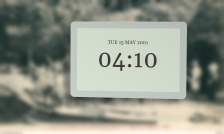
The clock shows h=4 m=10
